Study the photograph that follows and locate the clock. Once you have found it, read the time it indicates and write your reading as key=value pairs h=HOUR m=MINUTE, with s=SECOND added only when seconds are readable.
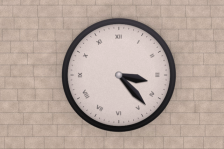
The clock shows h=3 m=23
